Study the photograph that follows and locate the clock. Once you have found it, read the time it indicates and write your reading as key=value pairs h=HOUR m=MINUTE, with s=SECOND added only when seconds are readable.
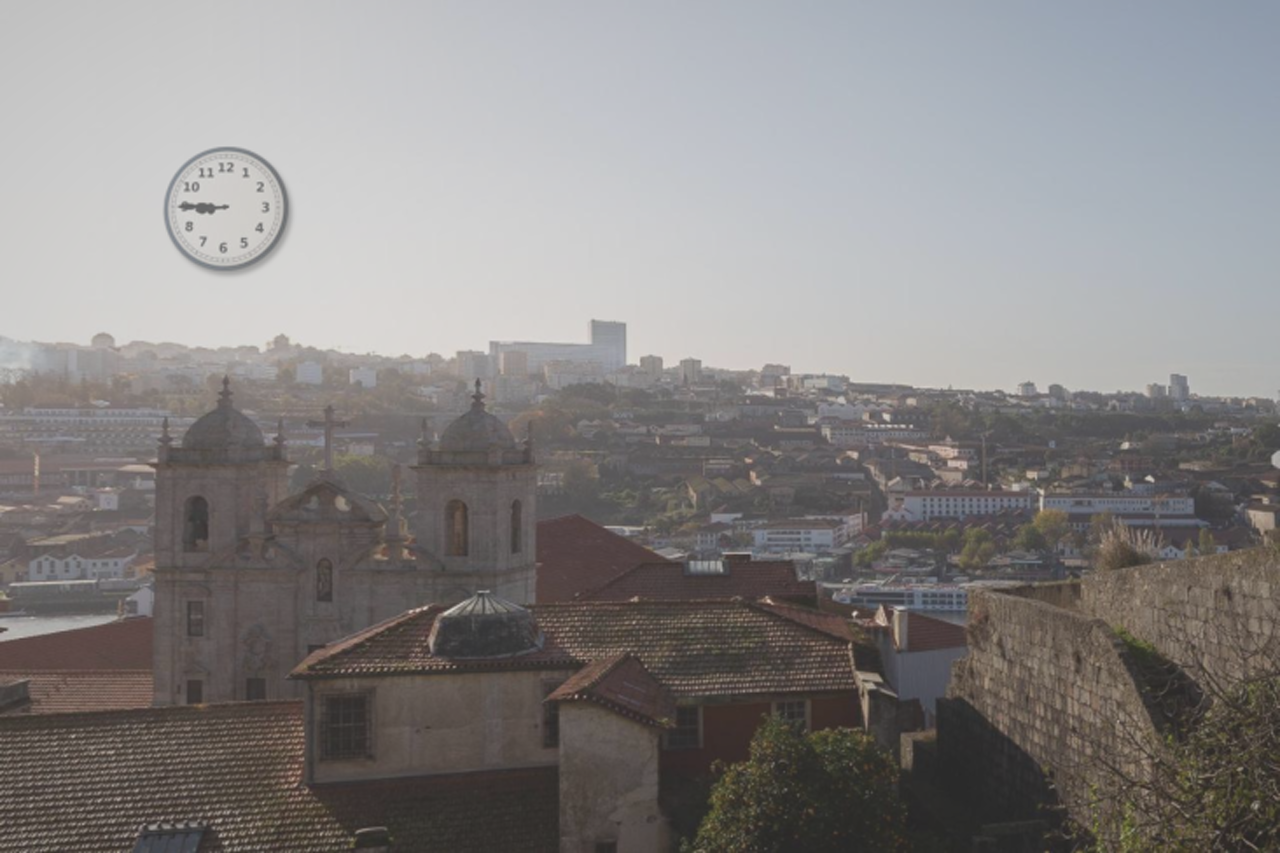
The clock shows h=8 m=45
